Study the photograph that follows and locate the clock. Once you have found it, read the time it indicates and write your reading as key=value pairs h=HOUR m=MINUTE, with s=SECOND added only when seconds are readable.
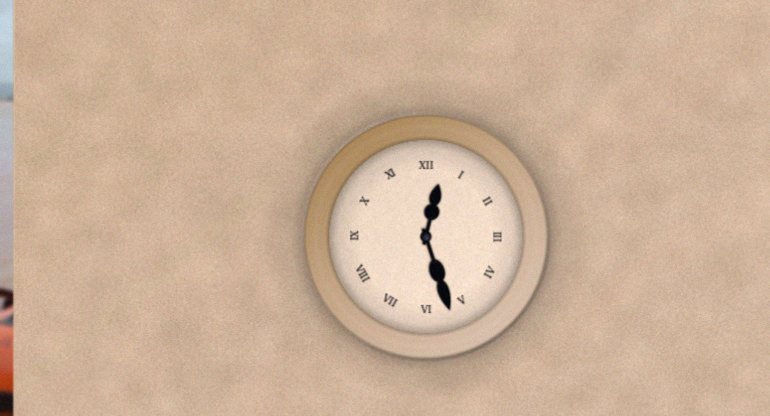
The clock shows h=12 m=27
